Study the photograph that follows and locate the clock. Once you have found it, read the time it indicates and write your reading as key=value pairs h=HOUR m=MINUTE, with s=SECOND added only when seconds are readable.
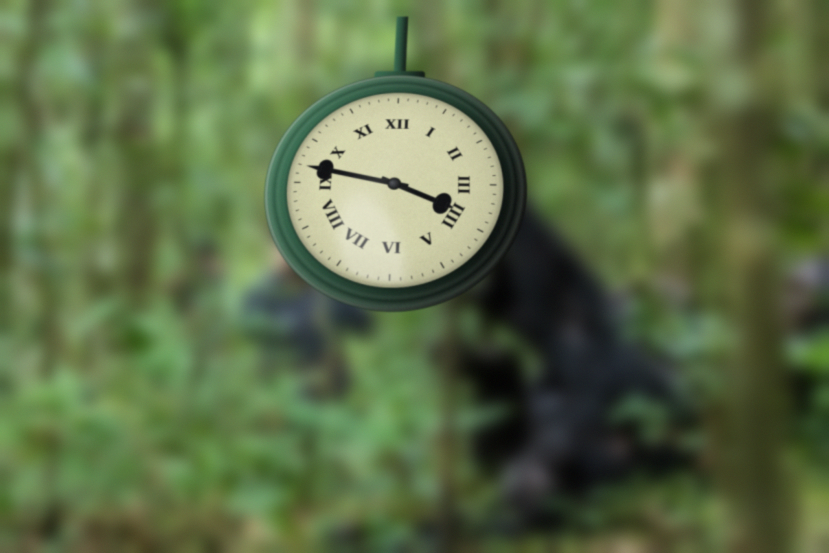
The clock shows h=3 m=47
